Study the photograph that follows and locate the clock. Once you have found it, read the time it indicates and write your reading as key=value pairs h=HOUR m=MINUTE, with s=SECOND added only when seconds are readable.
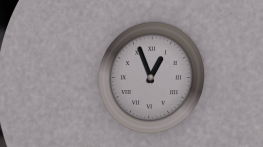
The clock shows h=12 m=56
